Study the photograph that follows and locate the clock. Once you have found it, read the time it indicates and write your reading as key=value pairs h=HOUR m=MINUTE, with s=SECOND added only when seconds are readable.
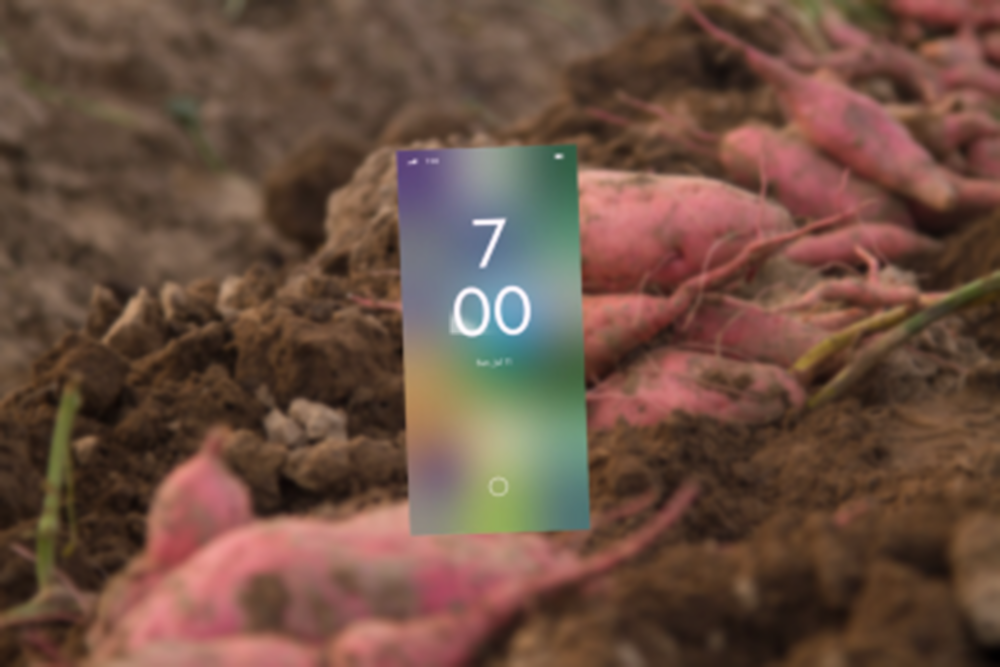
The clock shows h=7 m=0
